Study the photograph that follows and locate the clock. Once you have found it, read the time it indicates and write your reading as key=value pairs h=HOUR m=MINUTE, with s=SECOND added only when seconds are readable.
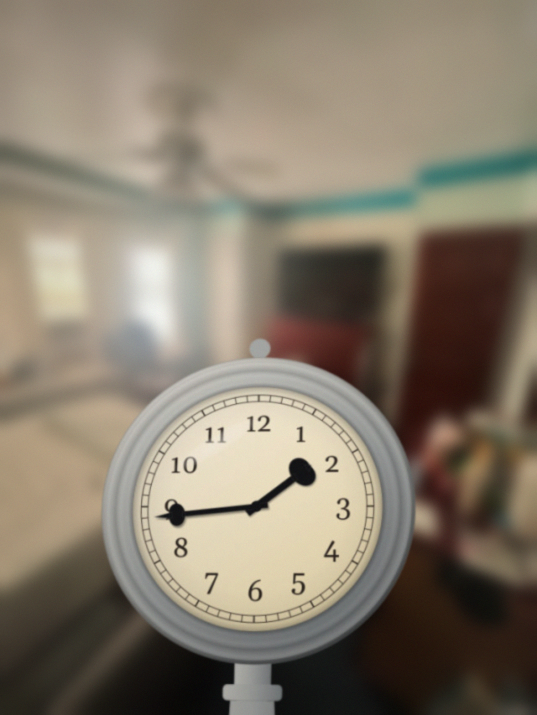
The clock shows h=1 m=44
